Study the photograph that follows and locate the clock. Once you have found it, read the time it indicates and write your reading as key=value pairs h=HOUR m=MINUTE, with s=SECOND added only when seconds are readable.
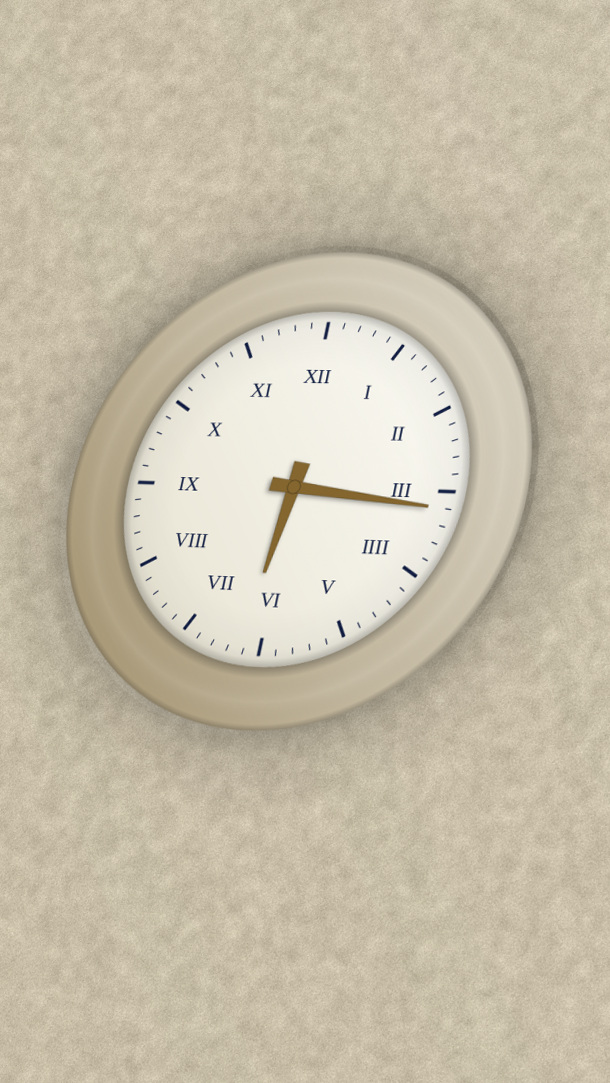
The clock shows h=6 m=16
